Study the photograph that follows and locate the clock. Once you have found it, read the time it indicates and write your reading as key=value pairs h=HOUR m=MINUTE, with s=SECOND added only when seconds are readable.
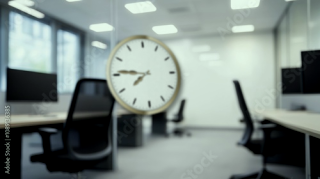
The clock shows h=7 m=46
